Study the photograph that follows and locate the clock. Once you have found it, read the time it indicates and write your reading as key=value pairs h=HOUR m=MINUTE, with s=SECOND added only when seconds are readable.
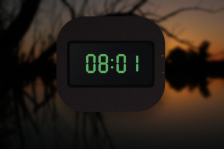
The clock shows h=8 m=1
